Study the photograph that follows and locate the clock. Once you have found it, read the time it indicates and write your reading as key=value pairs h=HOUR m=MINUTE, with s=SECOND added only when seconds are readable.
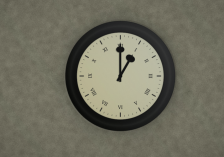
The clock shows h=1 m=0
